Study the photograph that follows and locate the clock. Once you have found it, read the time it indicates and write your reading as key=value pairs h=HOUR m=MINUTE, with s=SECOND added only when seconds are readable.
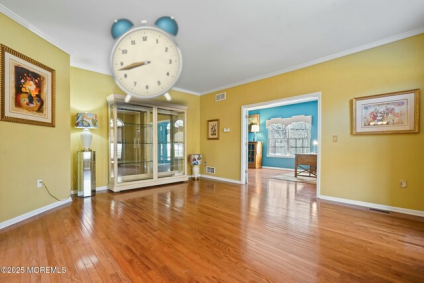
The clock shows h=8 m=43
